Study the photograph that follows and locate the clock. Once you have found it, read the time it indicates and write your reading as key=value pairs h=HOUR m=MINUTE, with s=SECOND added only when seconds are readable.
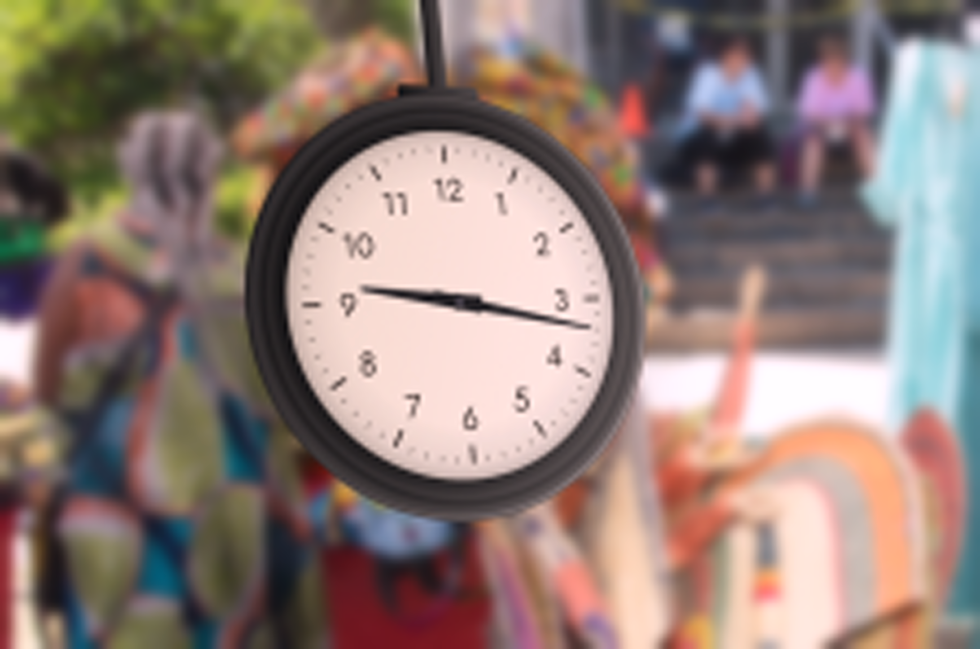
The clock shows h=9 m=17
